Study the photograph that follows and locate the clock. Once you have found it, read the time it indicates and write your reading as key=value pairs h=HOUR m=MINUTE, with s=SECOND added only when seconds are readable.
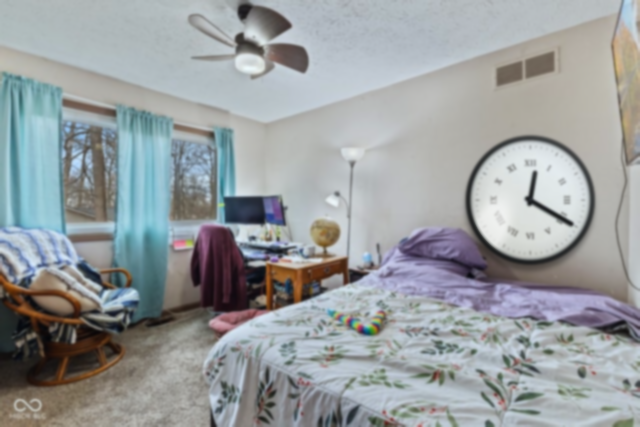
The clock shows h=12 m=20
